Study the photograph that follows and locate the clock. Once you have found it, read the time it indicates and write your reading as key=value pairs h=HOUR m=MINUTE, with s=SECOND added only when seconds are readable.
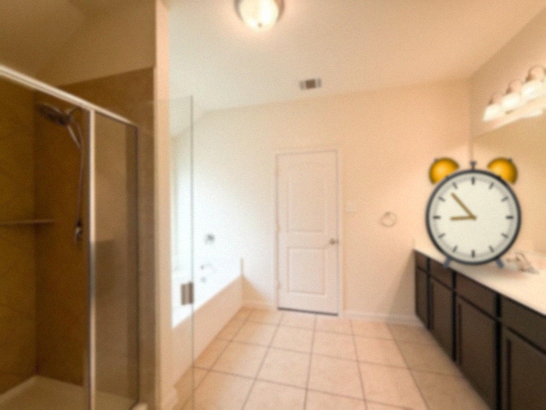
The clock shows h=8 m=53
